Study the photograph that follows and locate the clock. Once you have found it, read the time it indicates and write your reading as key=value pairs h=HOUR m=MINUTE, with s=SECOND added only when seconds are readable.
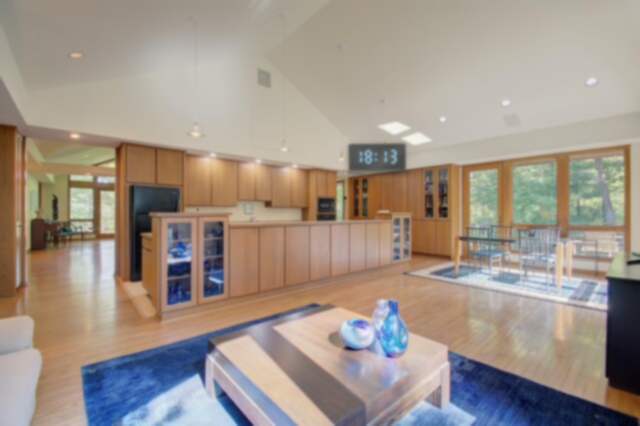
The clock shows h=18 m=13
